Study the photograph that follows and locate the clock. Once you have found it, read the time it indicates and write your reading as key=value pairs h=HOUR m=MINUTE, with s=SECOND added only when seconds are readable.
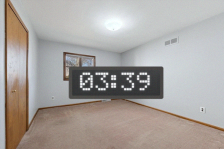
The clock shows h=3 m=39
